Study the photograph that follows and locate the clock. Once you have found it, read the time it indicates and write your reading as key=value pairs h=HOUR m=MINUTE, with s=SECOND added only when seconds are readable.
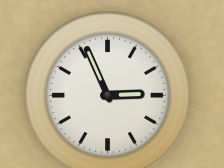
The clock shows h=2 m=56
